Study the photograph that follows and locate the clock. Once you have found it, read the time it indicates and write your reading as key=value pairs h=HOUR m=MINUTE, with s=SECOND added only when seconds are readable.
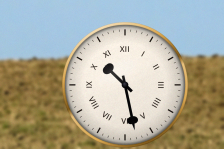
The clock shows h=10 m=28
